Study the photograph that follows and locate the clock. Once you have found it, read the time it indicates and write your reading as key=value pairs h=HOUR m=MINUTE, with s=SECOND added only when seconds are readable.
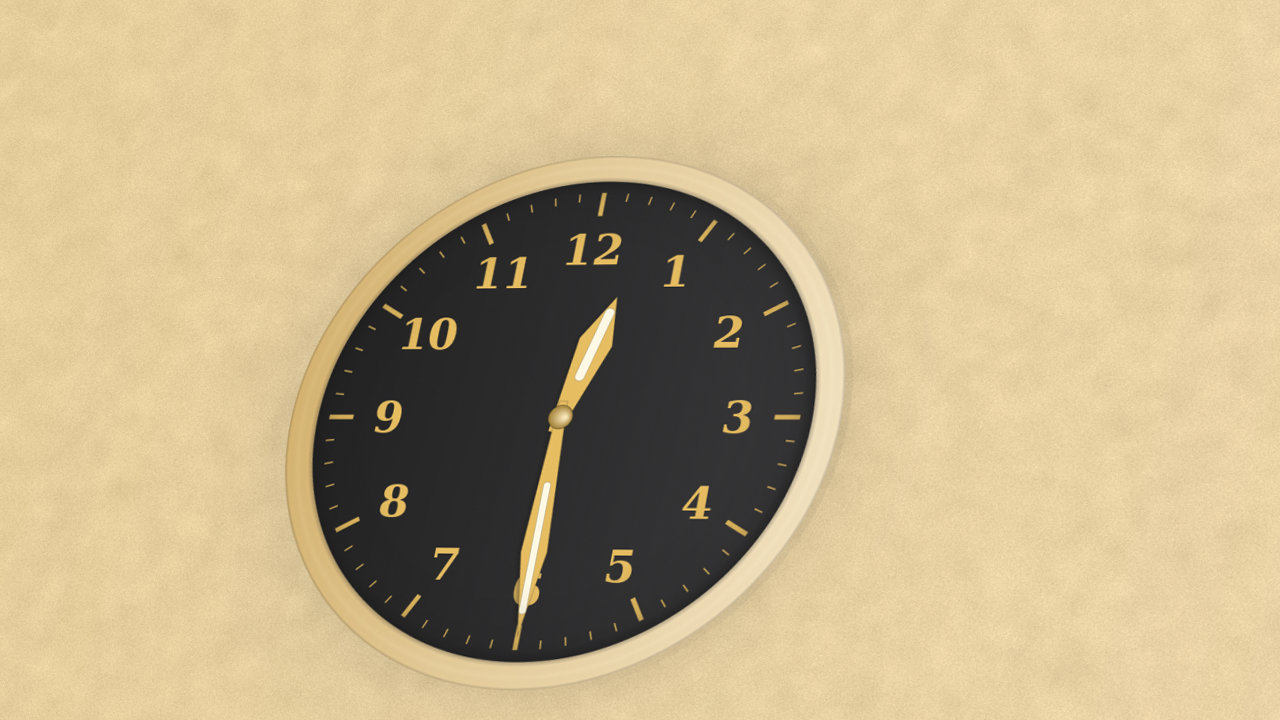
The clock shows h=12 m=30
